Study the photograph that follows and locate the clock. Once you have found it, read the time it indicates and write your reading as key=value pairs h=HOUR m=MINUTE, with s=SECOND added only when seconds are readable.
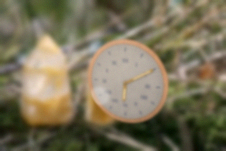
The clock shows h=6 m=10
